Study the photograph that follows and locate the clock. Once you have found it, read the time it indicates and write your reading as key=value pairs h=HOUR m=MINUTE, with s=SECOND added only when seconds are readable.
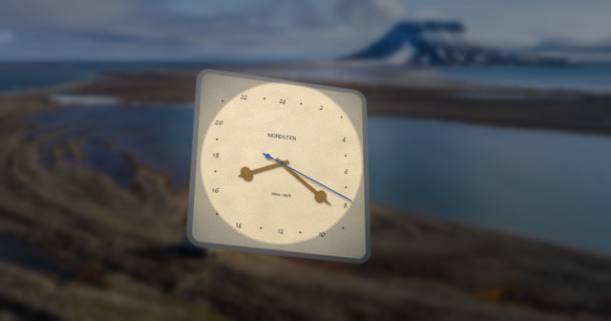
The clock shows h=16 m=21 s=19
